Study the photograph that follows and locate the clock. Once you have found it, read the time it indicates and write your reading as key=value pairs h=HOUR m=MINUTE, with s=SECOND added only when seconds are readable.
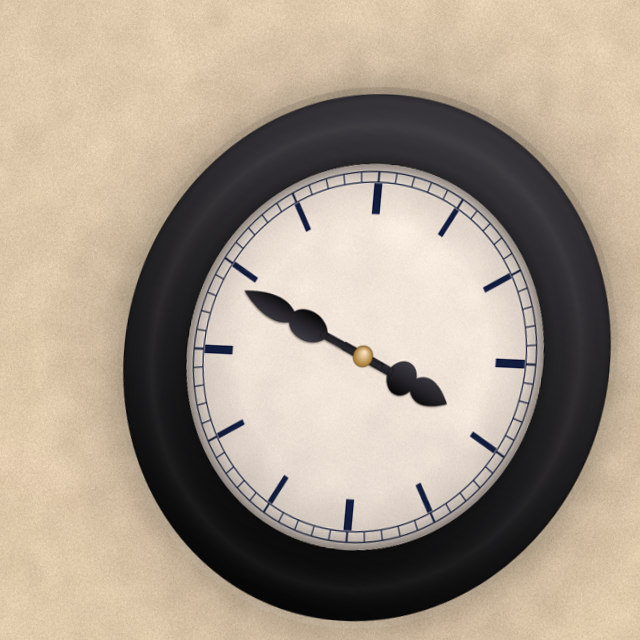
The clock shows h=3 m=49
